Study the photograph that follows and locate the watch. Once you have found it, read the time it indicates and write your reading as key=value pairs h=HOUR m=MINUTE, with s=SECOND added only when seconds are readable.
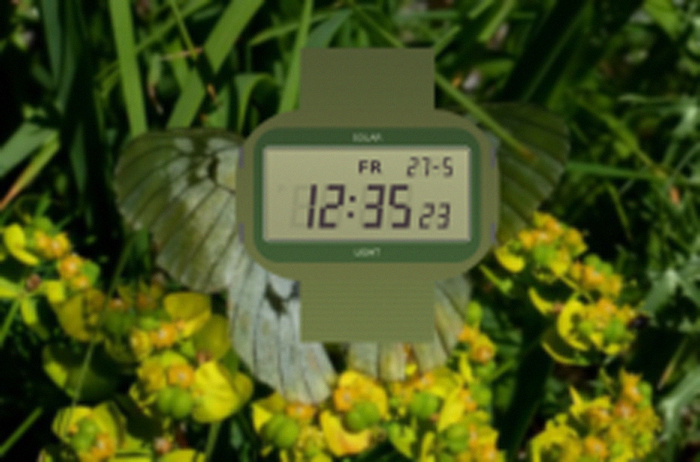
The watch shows h=12 m=35 s=23
